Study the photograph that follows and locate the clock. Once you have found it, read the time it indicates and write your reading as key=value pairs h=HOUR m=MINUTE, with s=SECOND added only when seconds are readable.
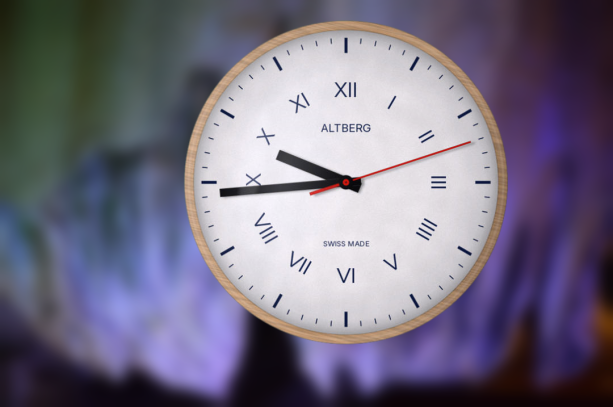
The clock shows h=9 m=44 s=12
